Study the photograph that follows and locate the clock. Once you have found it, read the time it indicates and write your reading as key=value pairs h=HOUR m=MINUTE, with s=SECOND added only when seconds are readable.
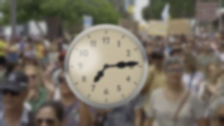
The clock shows h=7 m=14
